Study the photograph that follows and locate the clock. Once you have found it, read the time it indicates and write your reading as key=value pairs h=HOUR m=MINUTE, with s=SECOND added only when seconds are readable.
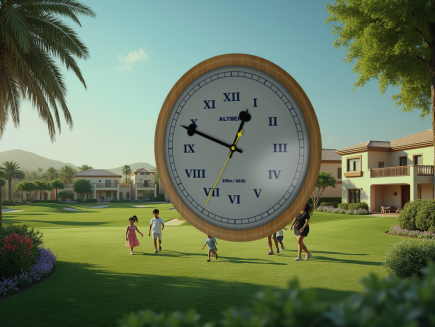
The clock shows h=12 m=48 s=35
